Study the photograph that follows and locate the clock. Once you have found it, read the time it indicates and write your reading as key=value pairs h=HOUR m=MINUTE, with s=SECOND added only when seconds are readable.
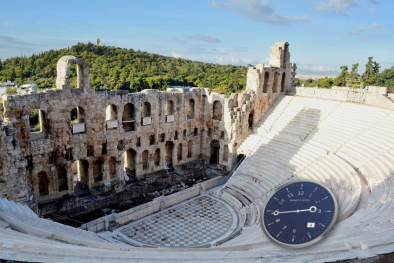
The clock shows h=2 m=44
